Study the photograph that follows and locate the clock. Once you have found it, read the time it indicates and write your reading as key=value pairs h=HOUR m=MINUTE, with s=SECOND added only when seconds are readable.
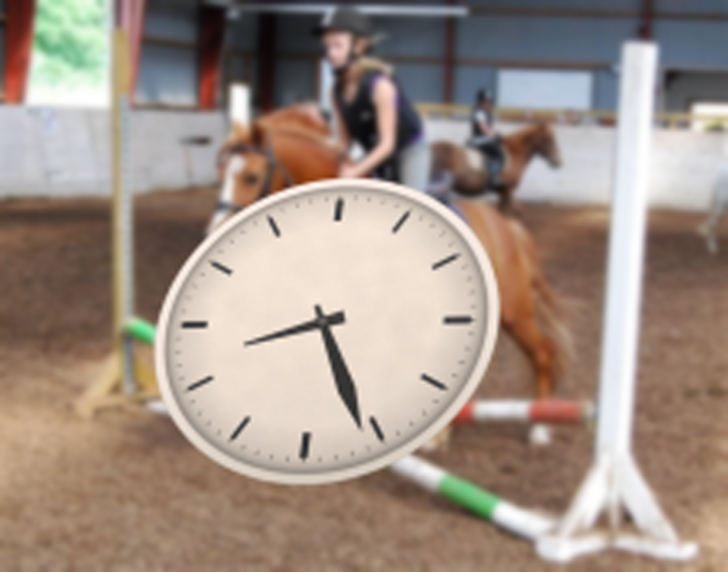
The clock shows h=8 m=26
